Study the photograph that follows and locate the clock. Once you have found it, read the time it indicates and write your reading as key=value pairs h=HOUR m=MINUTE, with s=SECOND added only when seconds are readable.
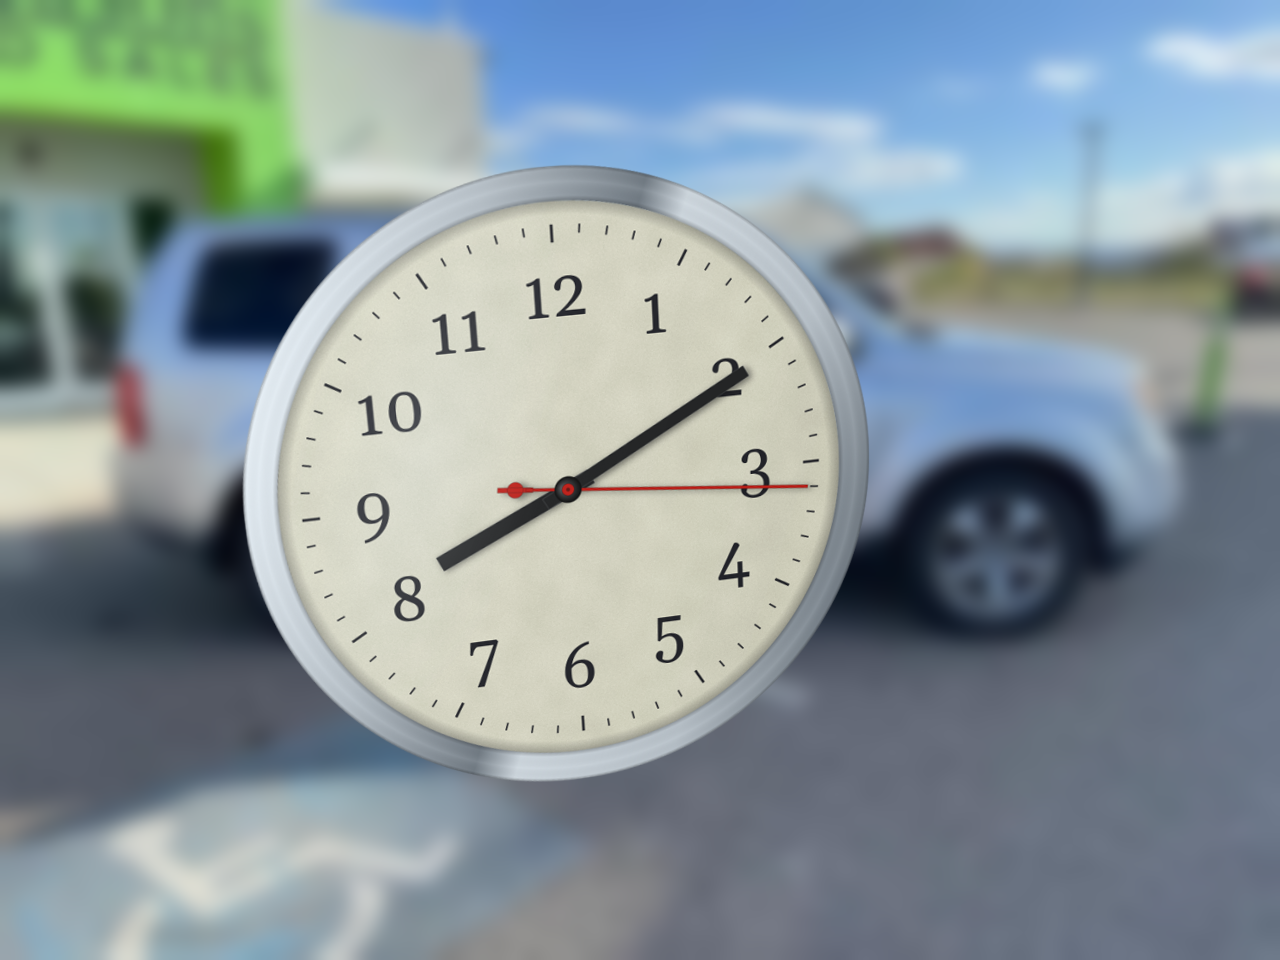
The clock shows h=8 m=10 s=16
